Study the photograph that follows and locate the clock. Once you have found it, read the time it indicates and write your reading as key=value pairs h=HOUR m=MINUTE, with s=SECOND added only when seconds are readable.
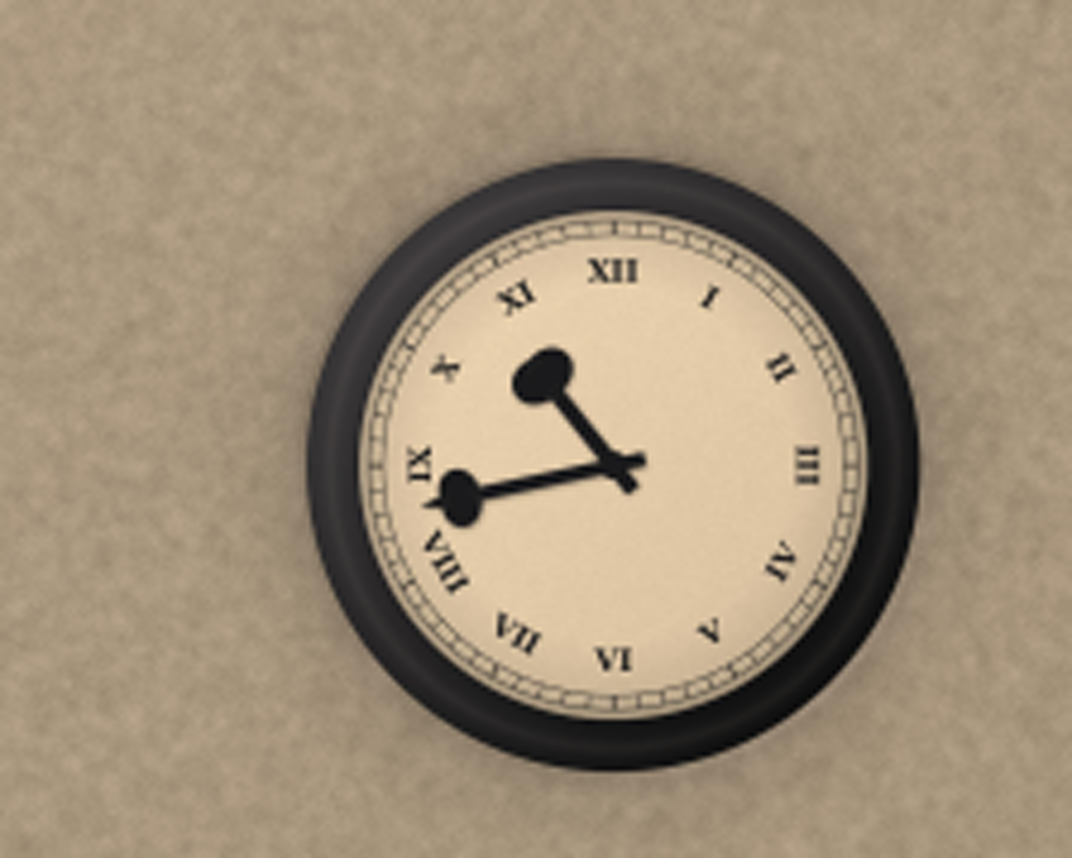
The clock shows h=10 m=43
